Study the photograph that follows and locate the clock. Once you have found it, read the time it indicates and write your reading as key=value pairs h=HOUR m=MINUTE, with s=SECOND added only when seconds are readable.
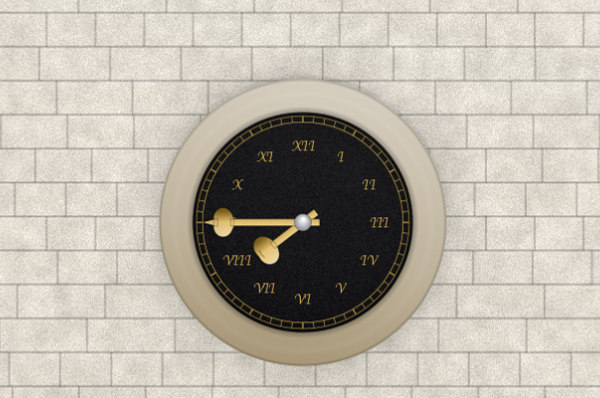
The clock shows h=7 m=45
